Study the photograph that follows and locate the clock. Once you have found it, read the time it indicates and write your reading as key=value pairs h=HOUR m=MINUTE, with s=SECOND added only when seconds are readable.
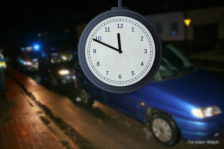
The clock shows h=11 m=49
